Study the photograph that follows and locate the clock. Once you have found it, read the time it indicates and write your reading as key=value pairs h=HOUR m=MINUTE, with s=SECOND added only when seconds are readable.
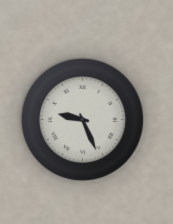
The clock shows h=9 m=26
